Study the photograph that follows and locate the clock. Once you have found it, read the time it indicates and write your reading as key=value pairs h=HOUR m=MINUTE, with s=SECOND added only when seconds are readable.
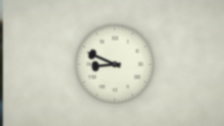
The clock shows h=8 m=49
